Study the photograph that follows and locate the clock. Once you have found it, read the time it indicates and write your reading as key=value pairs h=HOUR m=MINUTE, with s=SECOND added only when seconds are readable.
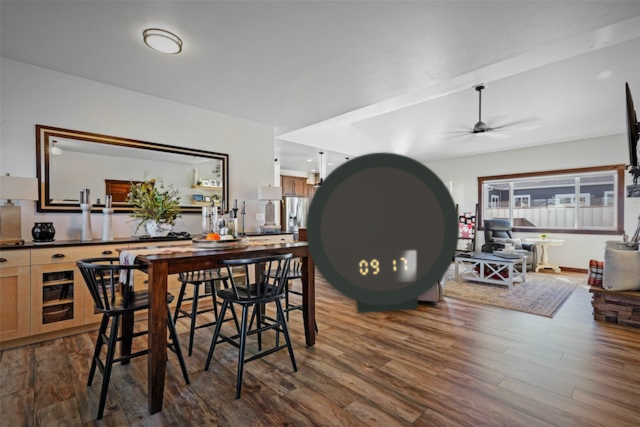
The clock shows h=9 m=17
